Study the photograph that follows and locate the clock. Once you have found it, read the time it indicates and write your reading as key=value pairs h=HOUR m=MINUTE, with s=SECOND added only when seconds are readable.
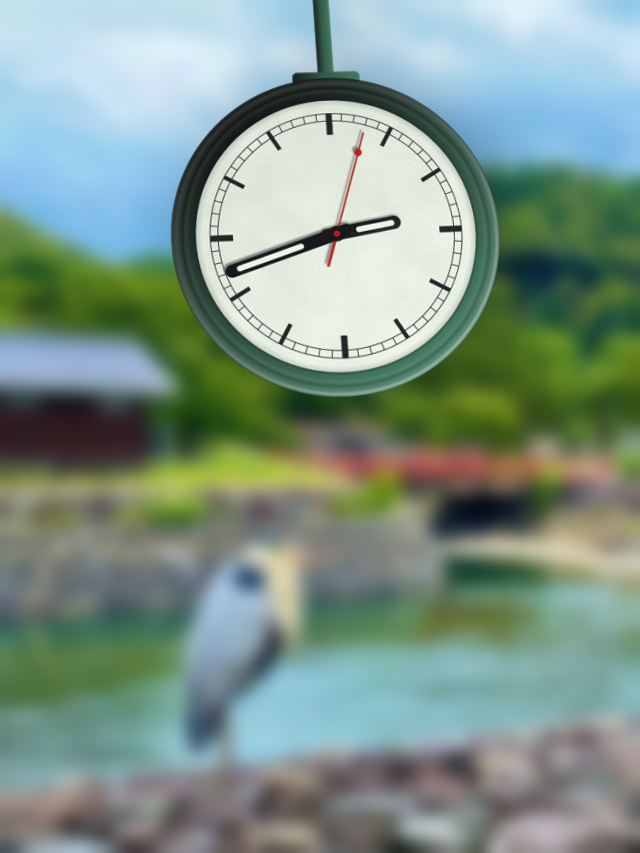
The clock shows h=2 m=42 s=3
